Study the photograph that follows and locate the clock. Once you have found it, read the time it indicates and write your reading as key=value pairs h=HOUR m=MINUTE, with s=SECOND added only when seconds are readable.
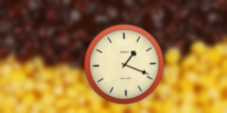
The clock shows h=1 m=19
